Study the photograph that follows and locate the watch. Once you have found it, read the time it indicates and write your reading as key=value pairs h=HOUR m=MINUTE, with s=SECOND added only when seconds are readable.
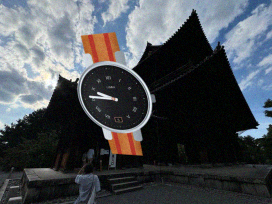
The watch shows h=9 m=46
